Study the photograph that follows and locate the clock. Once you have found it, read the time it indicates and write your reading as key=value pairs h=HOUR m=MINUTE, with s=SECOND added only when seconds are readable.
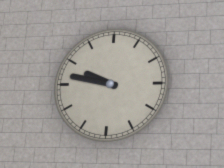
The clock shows h=9 m=47
